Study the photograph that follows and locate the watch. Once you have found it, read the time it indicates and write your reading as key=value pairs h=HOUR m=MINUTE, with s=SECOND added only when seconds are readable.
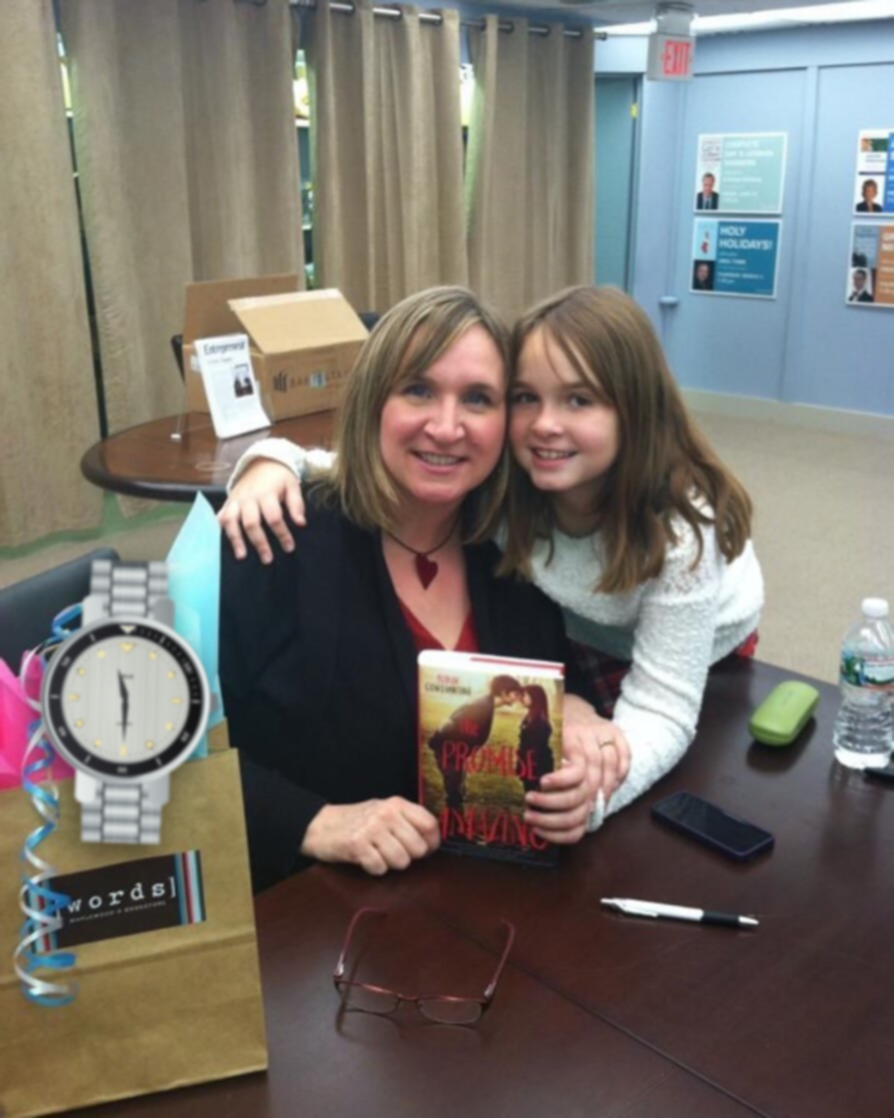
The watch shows h=11 m=30
